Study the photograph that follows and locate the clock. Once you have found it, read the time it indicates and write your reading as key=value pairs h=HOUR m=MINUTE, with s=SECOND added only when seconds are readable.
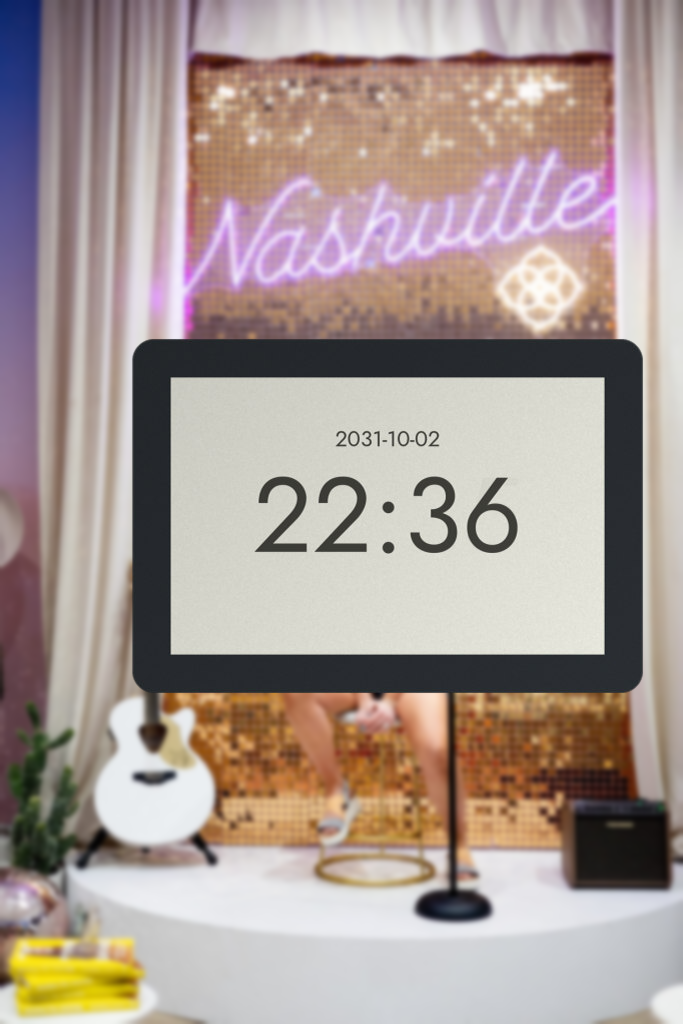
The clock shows h=22 m=36
